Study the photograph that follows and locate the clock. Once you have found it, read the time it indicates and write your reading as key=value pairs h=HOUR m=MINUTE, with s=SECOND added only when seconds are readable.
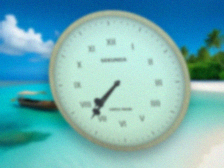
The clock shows h=7 m=37
